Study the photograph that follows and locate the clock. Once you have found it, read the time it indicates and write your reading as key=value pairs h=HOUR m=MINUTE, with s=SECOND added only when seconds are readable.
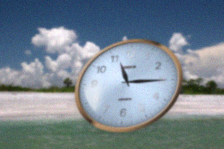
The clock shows h=11 m=15
